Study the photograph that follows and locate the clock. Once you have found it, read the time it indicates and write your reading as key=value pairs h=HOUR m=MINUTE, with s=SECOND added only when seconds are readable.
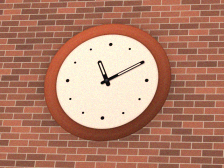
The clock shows h=11 m=10
